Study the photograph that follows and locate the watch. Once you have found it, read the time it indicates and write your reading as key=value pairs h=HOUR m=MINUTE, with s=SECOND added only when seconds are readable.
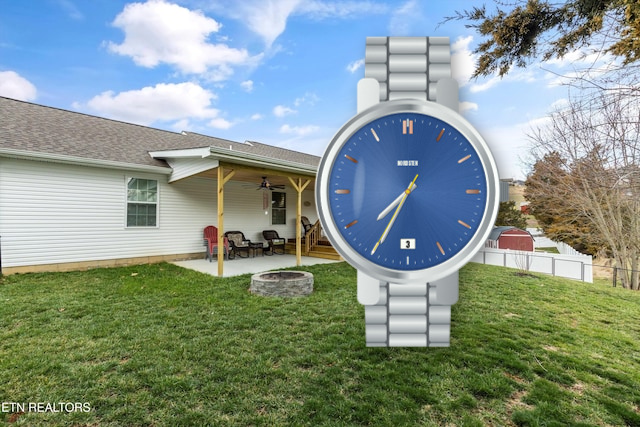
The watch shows h=7 m=34 s=35
